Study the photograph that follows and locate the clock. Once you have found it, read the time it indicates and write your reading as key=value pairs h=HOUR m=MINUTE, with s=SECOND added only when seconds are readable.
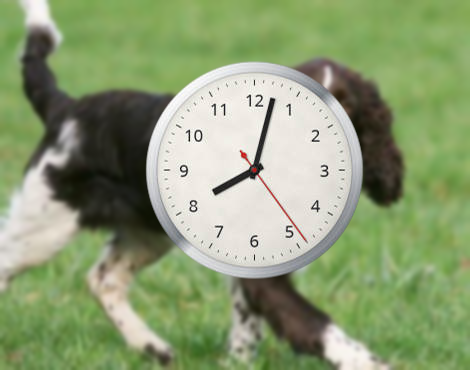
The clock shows h=8 m=2 s=24
